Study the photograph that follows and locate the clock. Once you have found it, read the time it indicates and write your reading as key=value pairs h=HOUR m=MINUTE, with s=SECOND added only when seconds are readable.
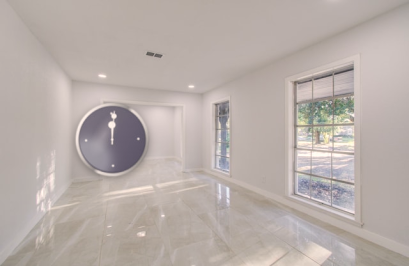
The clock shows h=12 m=1
